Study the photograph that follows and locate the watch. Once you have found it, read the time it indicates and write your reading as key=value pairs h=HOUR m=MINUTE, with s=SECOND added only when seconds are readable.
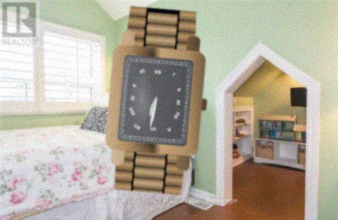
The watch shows h=6 m=31
